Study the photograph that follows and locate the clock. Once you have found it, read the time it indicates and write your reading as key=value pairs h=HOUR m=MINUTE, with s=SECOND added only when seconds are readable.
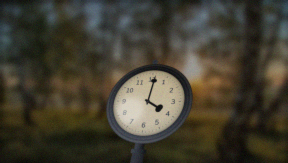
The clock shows h=4 m=1
